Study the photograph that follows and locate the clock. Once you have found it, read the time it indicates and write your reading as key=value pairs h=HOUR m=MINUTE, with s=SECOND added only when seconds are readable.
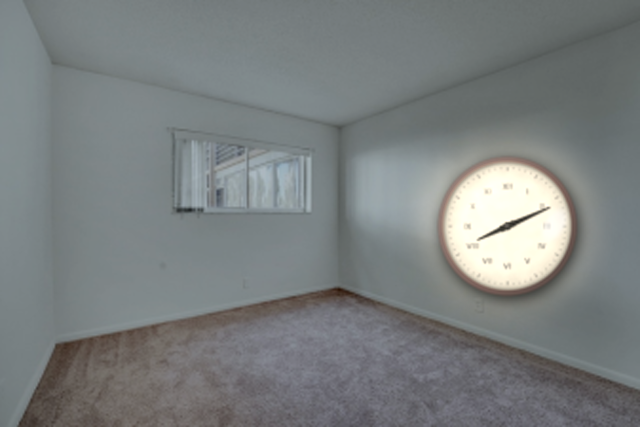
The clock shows h=8 m=11
